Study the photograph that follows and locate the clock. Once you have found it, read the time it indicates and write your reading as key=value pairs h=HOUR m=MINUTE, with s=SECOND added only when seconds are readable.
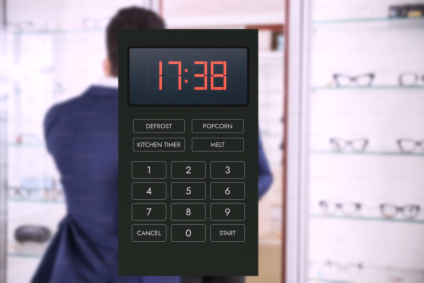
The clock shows h=17 m=38
